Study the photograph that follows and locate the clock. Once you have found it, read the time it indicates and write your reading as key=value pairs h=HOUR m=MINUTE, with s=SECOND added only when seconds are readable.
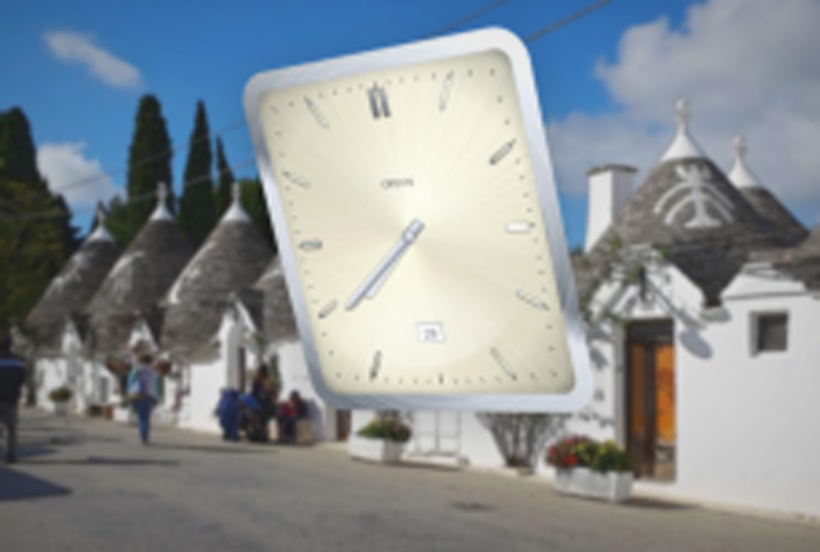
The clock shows h=7 m=39
